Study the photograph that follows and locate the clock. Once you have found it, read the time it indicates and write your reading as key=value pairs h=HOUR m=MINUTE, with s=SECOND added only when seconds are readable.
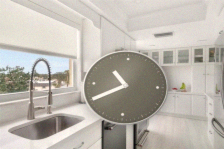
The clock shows h=10 m=40
